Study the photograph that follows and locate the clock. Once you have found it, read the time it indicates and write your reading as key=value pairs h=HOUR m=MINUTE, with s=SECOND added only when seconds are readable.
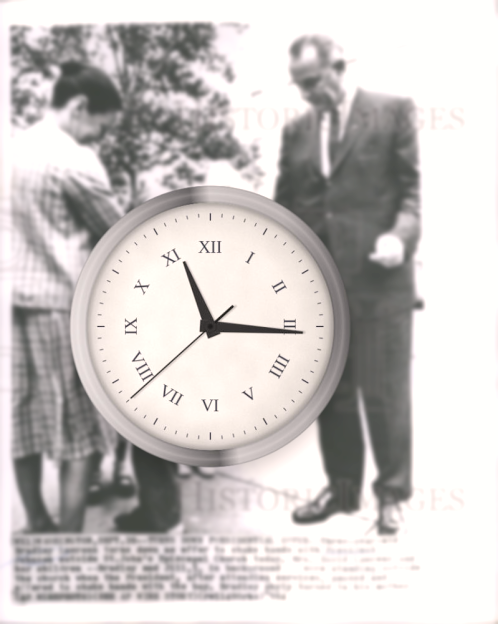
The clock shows h=11 m=15 s=38
